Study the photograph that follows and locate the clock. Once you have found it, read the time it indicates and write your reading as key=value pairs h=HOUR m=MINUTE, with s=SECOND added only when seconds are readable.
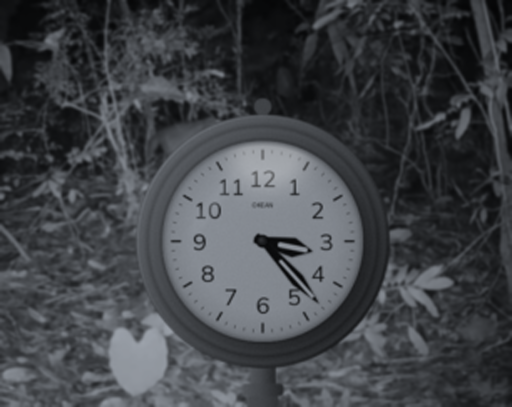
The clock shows h=3 m=23
